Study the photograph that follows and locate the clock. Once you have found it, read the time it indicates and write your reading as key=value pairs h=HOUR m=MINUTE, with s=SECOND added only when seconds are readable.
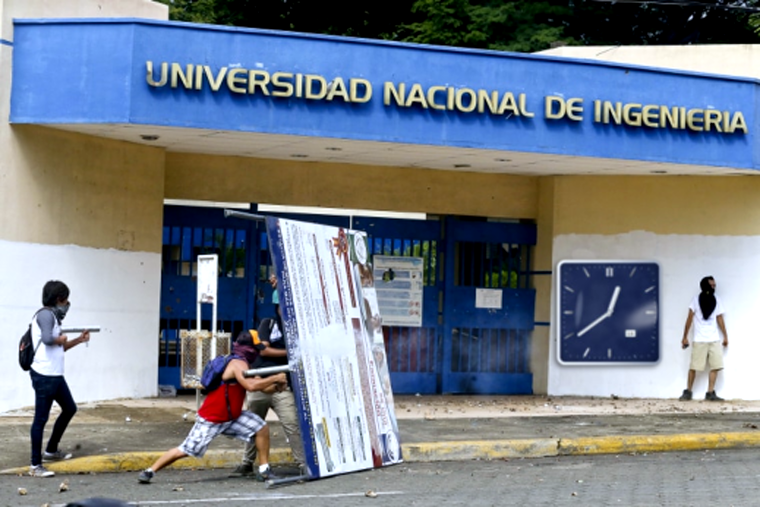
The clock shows h=12 m=39
